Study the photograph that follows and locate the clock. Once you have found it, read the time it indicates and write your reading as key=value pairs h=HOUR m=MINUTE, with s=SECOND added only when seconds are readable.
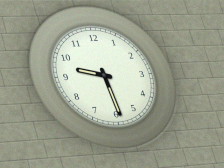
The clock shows h=9 m=29
